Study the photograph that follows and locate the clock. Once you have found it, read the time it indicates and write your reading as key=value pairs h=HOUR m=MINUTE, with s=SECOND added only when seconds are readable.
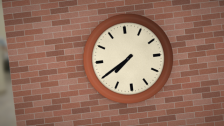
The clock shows h=7 m=40
